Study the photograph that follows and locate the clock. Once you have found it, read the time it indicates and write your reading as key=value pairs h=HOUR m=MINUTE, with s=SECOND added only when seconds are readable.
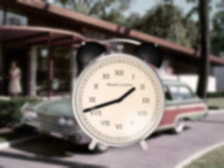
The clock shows h=1 m=42
